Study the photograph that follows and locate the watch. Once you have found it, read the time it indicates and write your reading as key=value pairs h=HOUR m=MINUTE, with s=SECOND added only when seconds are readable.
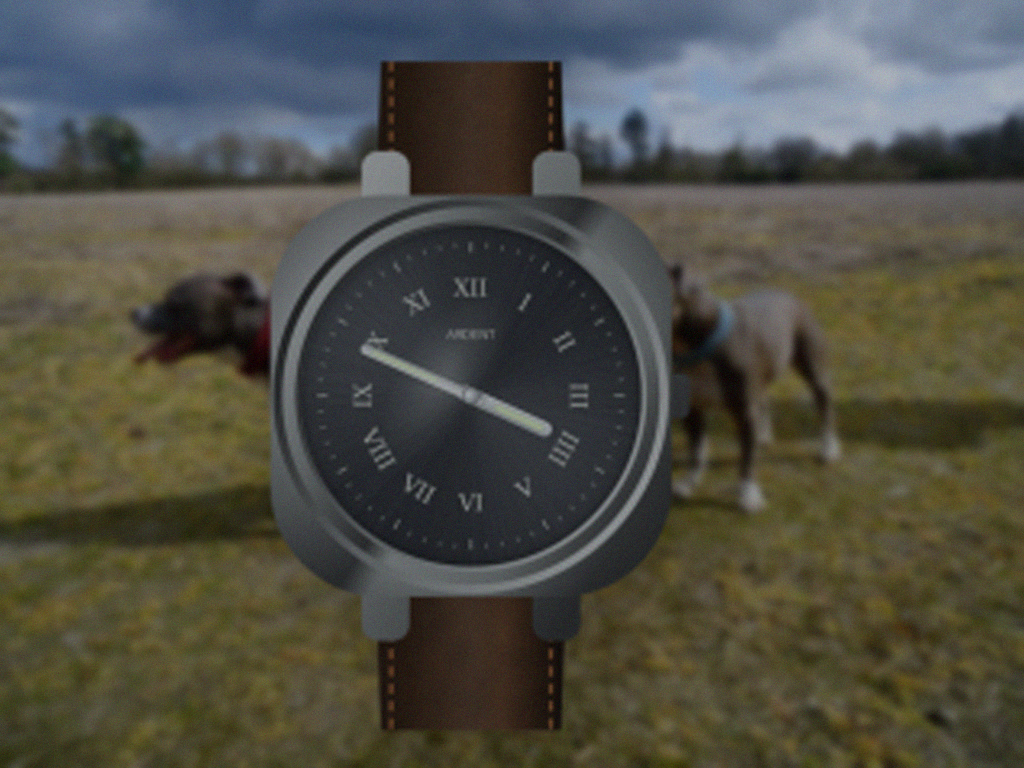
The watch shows h=3 m=49
